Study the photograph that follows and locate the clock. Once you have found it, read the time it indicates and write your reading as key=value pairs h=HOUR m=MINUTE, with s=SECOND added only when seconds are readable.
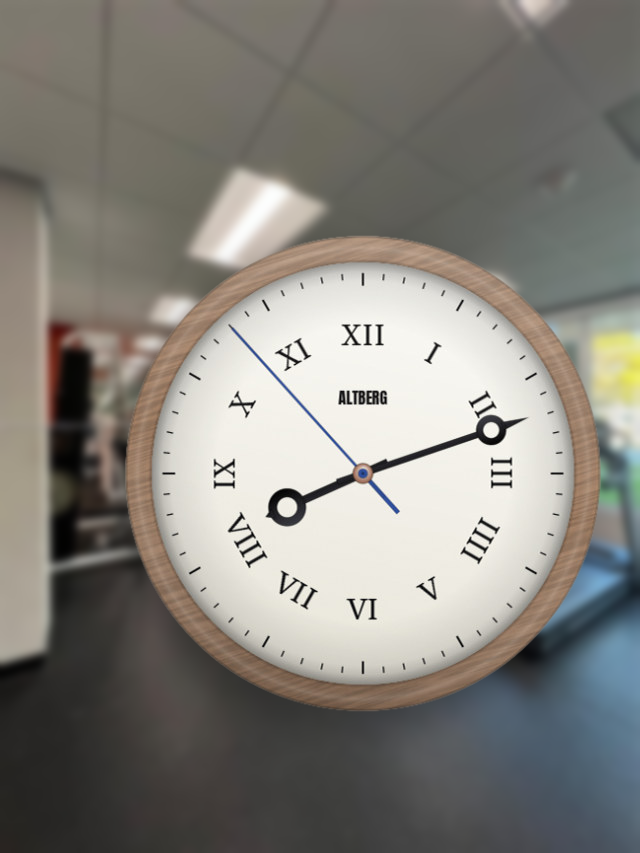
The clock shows h=8 m=11 s=53
